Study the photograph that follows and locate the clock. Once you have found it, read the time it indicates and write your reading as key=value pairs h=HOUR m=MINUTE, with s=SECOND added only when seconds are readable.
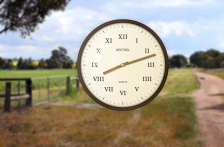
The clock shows h=8 m=12
